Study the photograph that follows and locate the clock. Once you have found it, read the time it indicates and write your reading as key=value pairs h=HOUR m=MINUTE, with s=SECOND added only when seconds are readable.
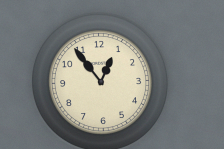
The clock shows h=12 m=54
